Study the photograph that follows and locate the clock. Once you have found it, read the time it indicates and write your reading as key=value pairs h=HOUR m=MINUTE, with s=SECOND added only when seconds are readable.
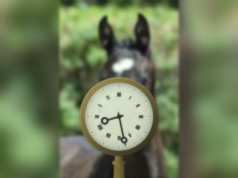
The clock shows h=8 m=28
